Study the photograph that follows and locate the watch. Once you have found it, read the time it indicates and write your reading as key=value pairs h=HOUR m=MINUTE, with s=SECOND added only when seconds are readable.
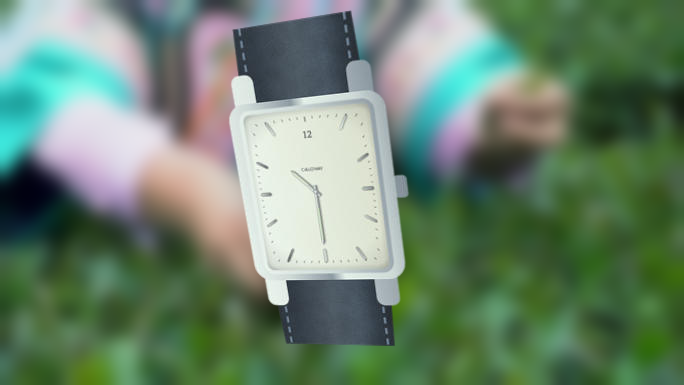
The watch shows h=10 m=30
